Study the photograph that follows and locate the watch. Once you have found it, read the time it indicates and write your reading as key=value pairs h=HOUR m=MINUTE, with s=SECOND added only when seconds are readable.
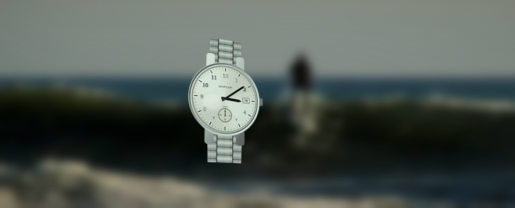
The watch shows h=3 m=9
